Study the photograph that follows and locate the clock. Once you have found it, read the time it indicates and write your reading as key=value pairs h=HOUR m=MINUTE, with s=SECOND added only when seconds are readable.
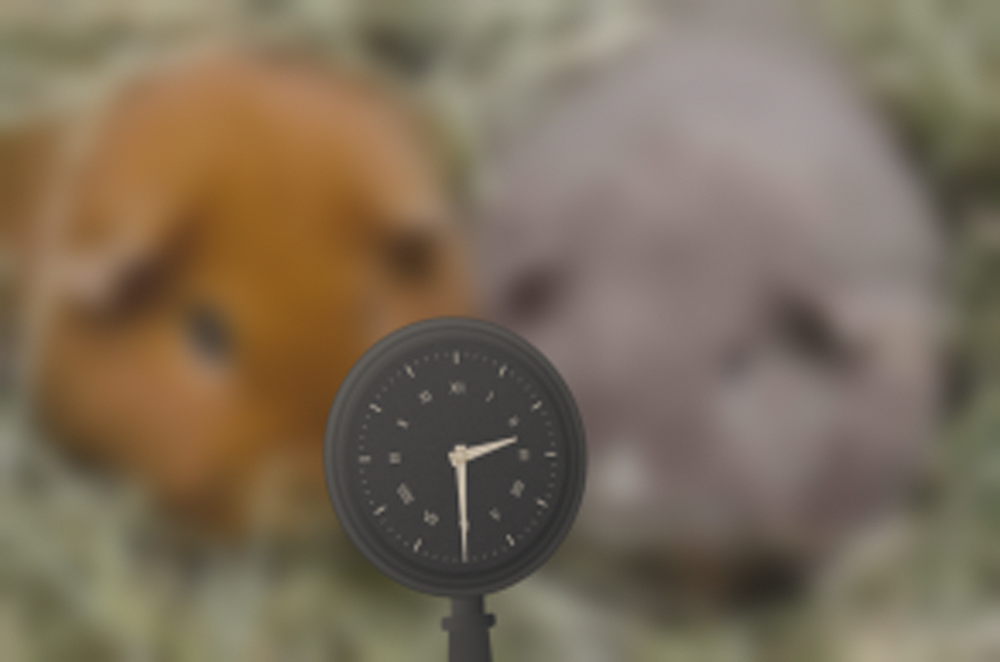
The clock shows h=2 m=30
